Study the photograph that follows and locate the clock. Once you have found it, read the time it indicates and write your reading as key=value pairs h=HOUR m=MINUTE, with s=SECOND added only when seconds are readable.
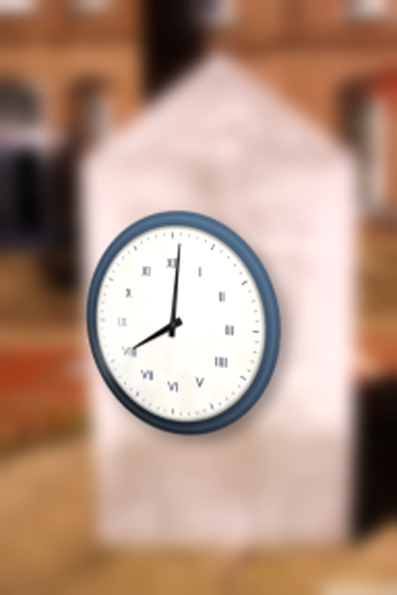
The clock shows h=8 m=1
